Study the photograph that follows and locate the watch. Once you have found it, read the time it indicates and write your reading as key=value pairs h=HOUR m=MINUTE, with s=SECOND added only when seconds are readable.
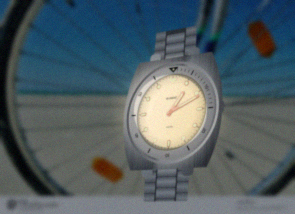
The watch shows h=1 m=11
